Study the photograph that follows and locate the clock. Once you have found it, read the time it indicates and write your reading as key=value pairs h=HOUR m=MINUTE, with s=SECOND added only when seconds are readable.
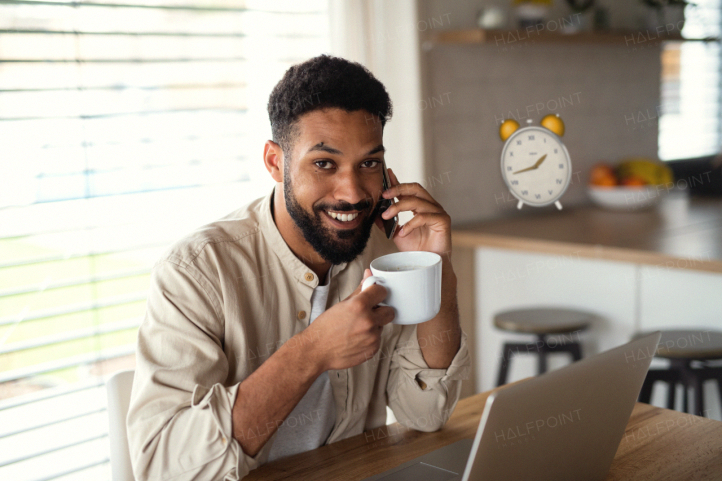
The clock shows h=1 m=43
